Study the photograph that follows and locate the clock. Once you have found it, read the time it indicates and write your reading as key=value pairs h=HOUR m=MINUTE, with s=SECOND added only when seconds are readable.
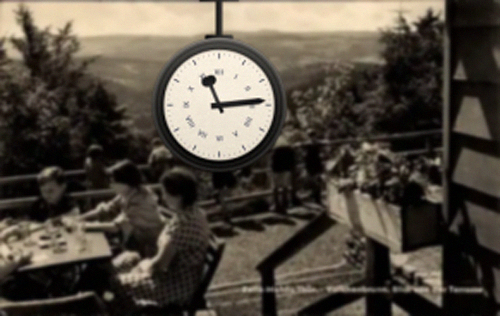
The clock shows h=11 m=14
